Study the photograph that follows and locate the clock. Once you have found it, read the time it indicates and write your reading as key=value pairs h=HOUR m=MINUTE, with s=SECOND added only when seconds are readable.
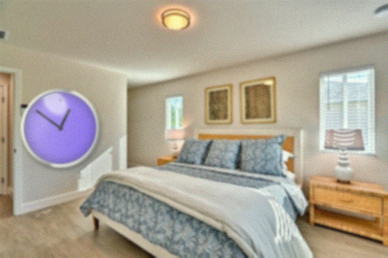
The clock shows h=12 m=51
